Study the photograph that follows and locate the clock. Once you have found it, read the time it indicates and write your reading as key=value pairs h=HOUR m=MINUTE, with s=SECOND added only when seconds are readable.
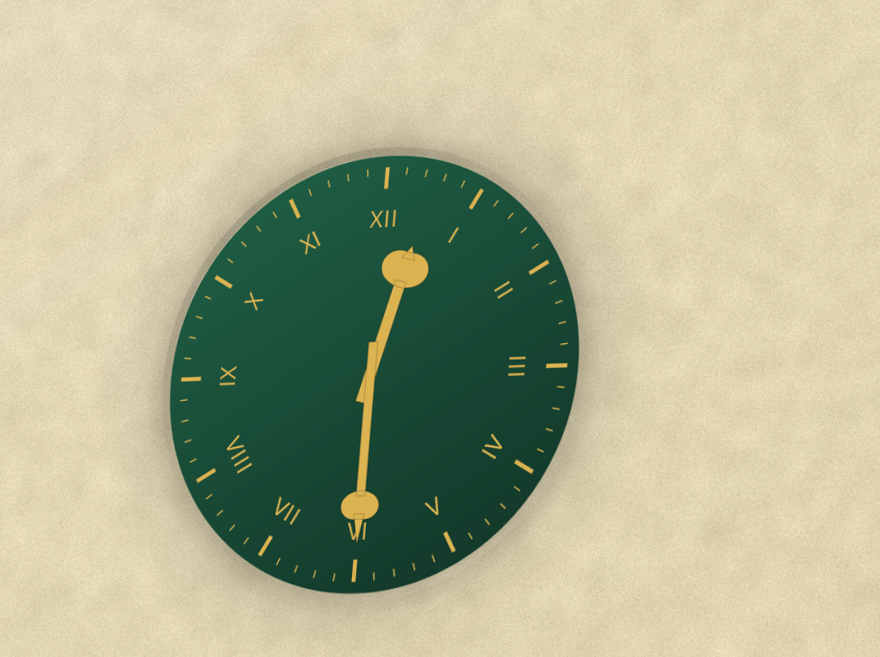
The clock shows h=12 m=30
